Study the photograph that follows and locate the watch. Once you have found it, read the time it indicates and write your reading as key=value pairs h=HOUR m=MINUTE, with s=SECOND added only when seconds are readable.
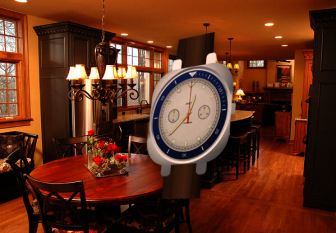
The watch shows h=12 m=38
